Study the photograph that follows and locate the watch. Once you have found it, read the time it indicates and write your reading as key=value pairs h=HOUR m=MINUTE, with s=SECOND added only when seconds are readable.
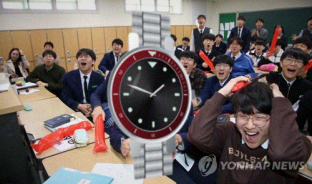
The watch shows h=1 m=48
